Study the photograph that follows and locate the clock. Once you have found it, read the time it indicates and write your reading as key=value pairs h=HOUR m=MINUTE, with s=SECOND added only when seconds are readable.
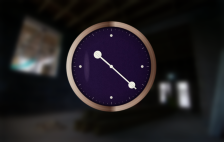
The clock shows h=10 m=22
